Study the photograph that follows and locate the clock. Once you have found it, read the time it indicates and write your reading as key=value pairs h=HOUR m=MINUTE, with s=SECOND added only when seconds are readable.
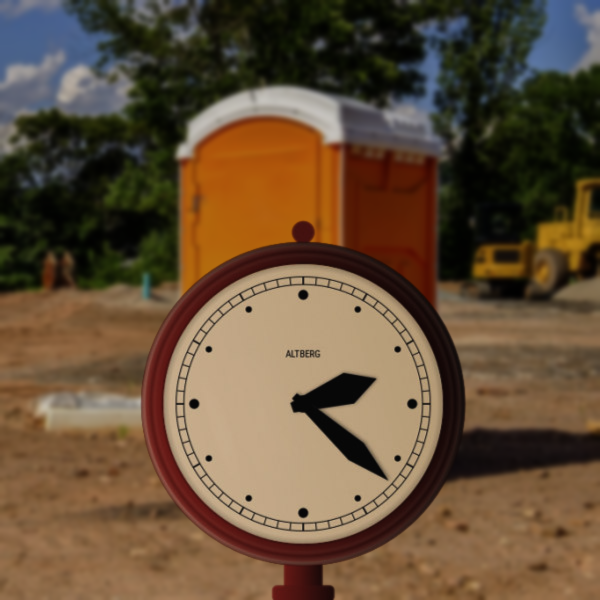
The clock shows h=2 m=22
